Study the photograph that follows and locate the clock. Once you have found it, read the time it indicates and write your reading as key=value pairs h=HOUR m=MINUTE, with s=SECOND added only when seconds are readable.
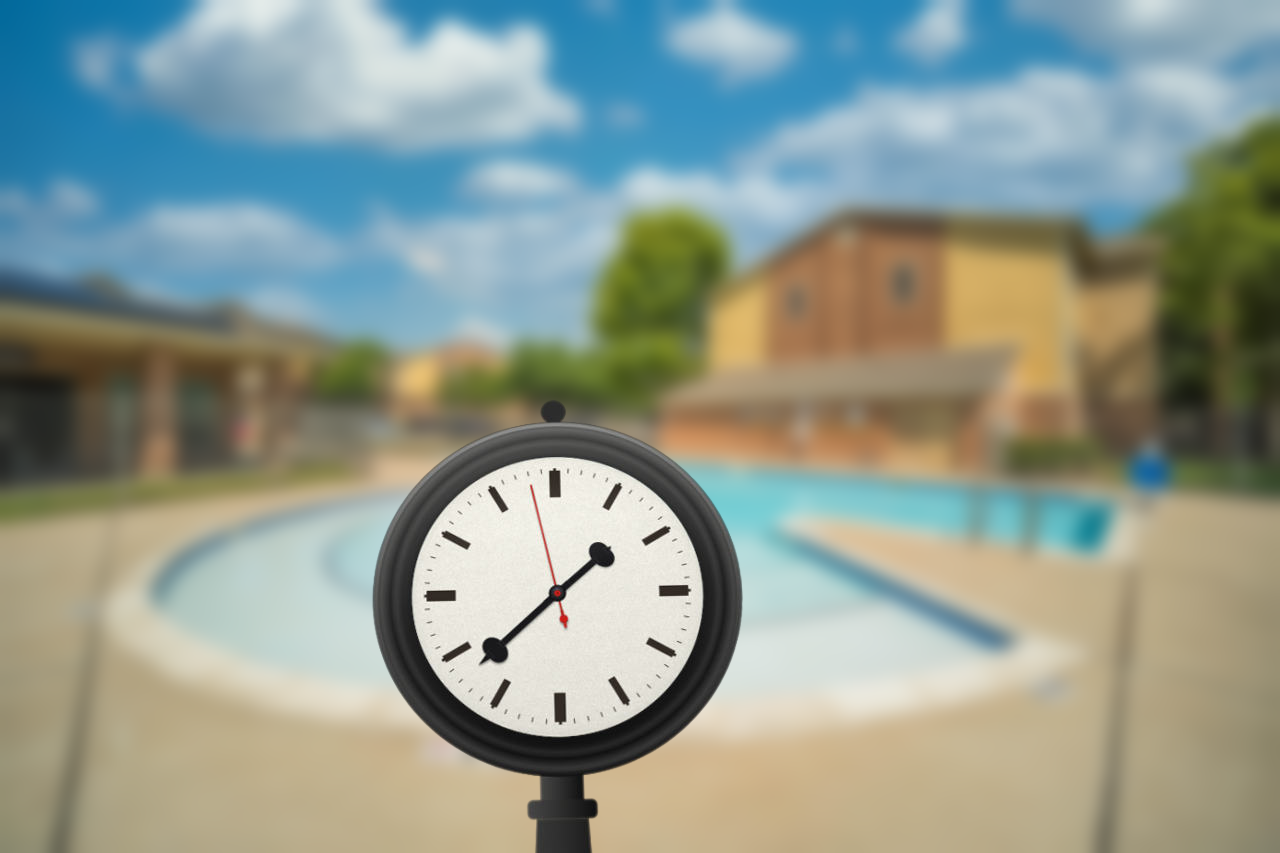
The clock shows h=1 m=37 s=58
